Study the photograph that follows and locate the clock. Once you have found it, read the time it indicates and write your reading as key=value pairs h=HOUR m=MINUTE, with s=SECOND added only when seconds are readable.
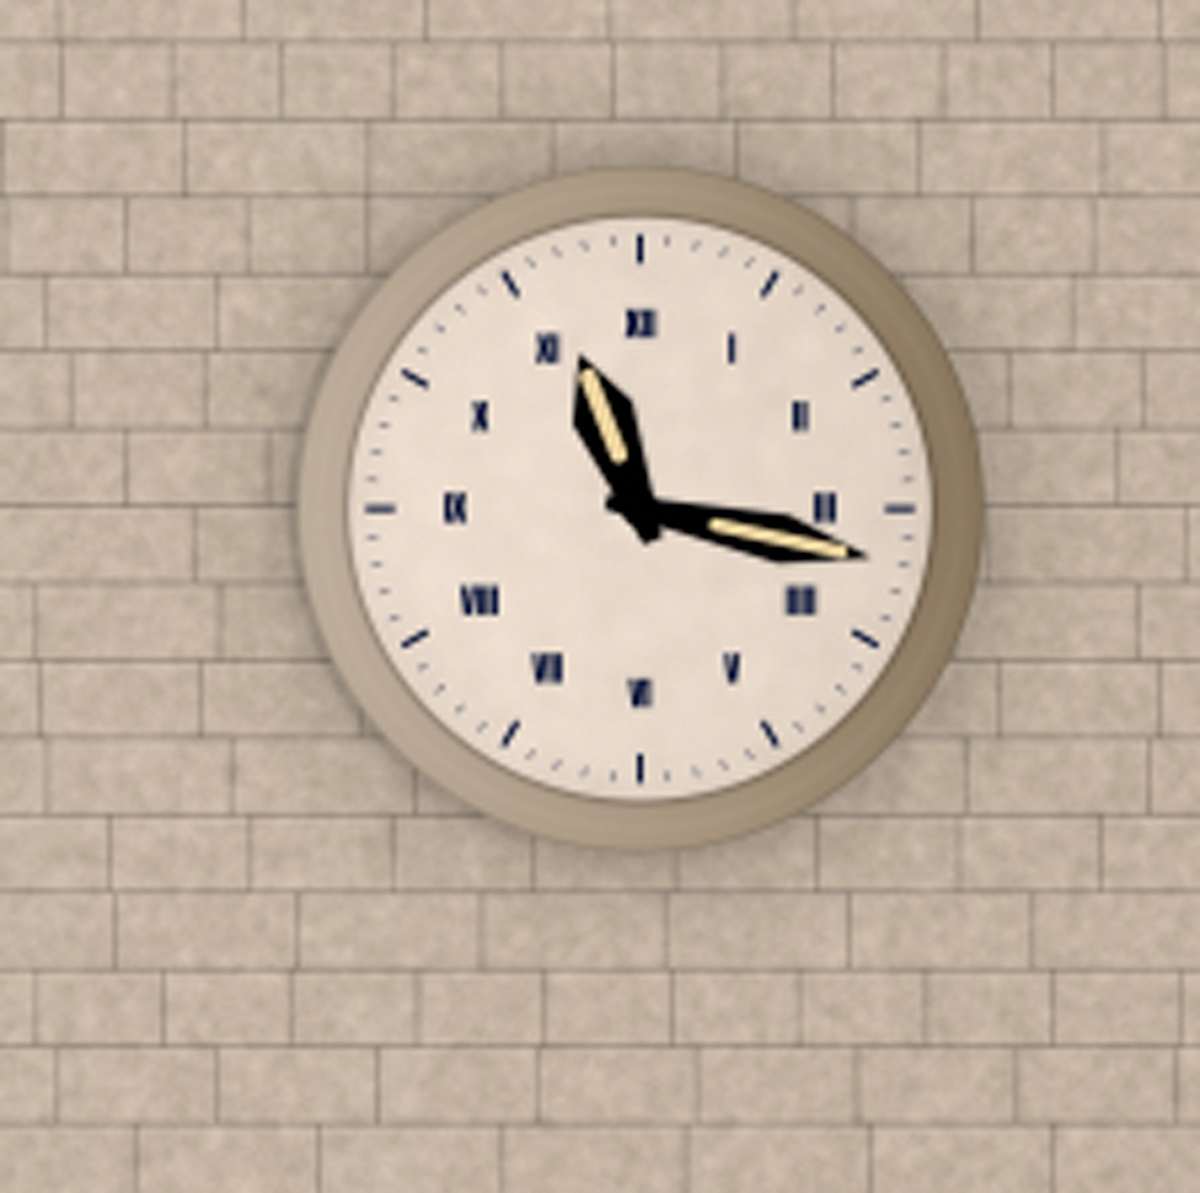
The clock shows h=11 m=17
